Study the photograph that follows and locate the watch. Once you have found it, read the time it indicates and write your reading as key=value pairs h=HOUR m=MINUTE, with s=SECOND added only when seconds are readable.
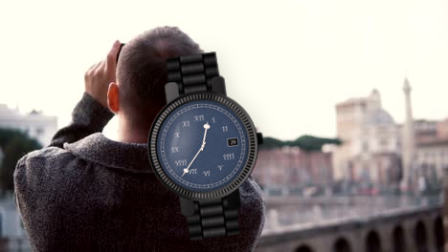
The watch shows h=12 m=37
